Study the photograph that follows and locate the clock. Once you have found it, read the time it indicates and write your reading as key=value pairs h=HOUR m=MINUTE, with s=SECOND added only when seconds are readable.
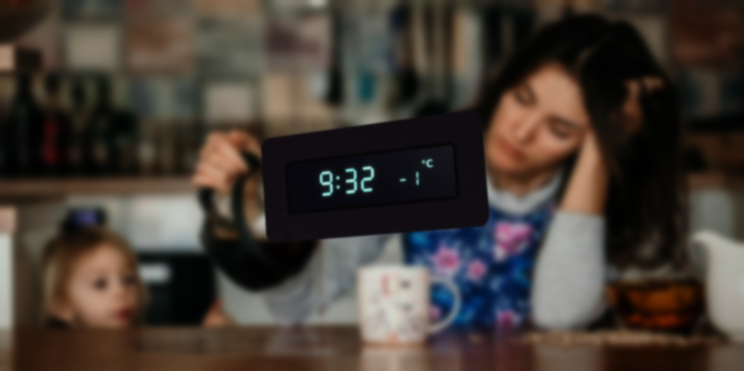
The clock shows h=9 m=32
